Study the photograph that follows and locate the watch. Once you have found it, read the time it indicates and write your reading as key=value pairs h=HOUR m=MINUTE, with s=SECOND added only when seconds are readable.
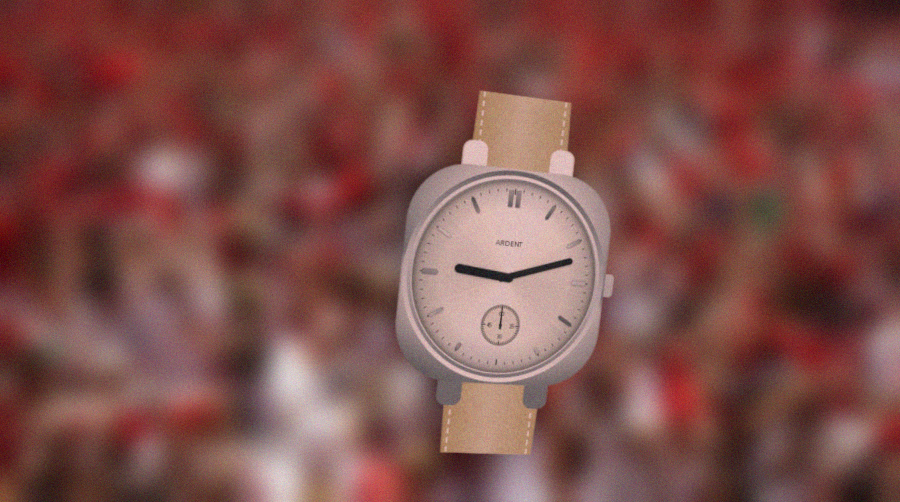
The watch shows h=9 m=12
